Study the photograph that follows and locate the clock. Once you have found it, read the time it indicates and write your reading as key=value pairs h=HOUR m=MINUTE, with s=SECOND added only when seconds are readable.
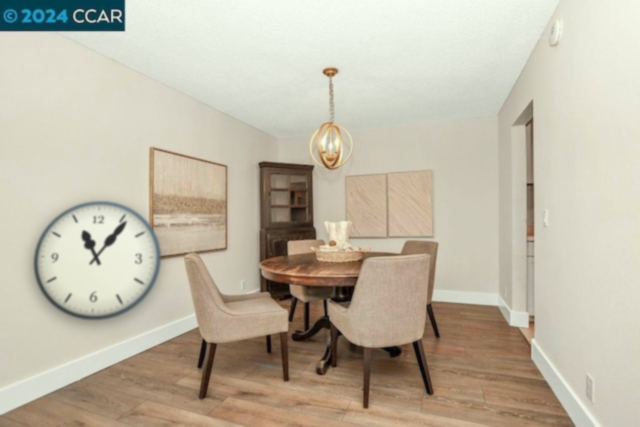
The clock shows h=11 m=6
